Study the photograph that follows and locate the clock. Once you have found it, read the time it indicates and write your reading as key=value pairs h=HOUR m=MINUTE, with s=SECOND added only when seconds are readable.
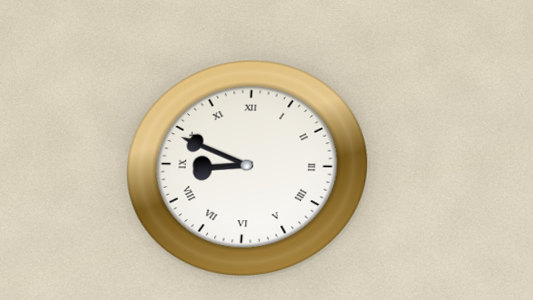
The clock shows h=8 m=49
